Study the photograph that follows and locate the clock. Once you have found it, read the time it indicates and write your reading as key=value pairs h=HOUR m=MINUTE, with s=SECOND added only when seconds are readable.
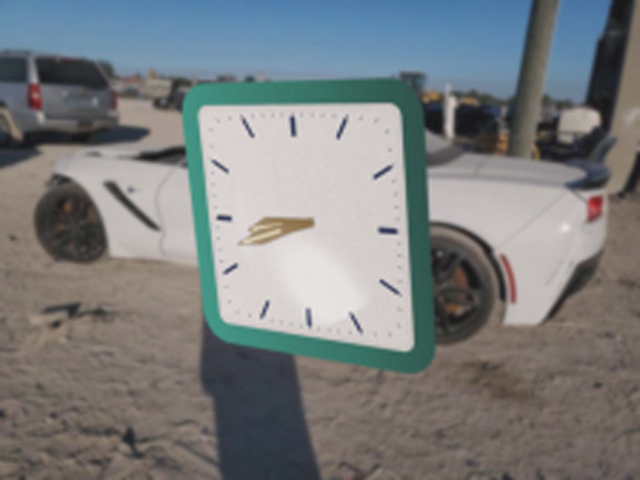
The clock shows h=8 m=42
